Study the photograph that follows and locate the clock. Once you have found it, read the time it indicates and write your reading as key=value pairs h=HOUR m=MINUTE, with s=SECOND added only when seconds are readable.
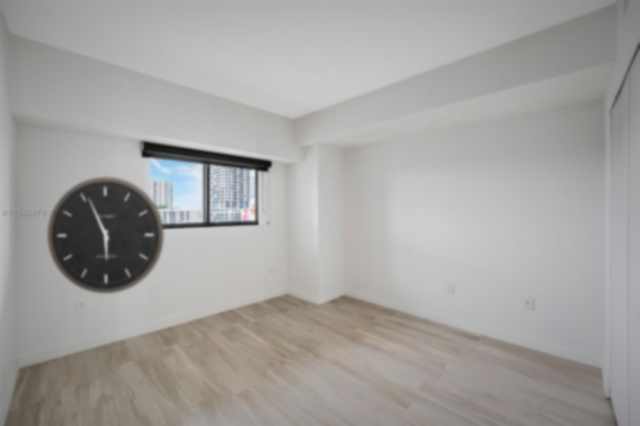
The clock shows h=5 m=56
